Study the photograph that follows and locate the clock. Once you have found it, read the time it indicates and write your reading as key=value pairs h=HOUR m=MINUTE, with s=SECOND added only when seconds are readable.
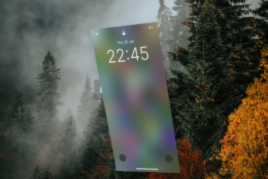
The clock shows h=22 m=45
